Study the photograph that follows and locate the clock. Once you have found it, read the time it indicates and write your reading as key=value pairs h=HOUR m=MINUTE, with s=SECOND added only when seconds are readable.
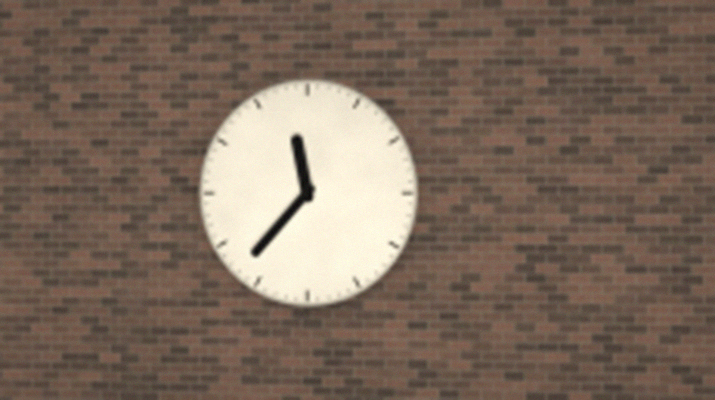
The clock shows h=11 m=37
